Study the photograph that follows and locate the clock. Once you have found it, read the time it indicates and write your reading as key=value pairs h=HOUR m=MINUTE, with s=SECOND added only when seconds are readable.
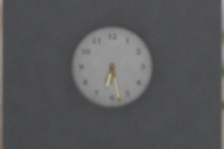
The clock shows h=6 m=28
